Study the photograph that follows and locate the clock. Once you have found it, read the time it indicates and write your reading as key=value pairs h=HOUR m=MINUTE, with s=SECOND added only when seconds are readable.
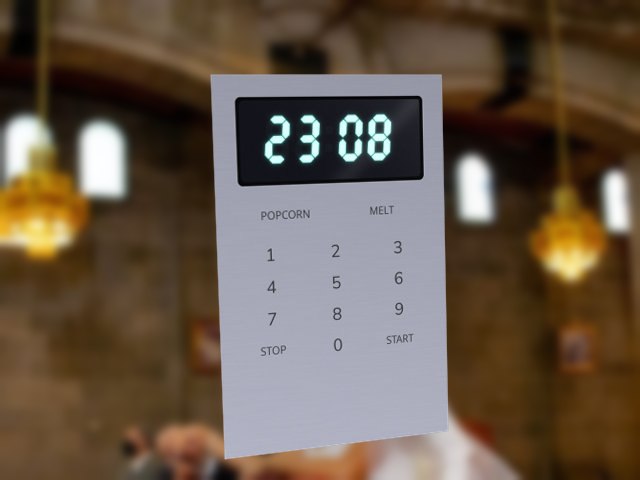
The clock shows h=23 m=8
